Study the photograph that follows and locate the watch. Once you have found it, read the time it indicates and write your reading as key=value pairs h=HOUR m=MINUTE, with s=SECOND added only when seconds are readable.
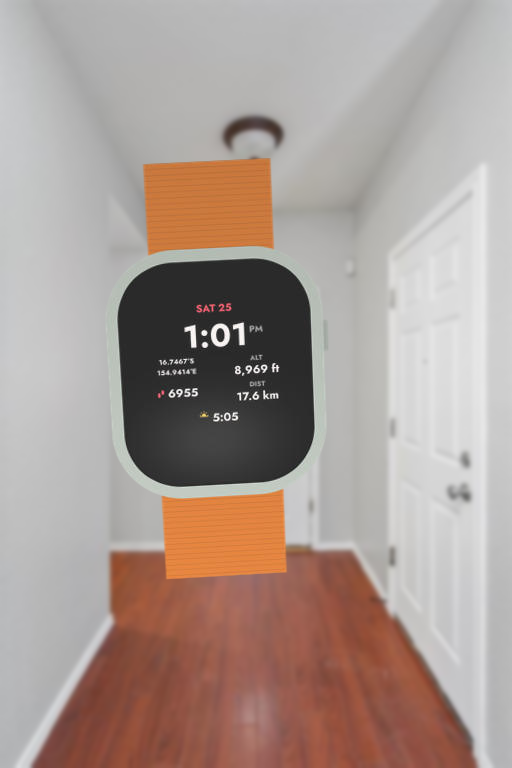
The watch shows h=1 m=1
